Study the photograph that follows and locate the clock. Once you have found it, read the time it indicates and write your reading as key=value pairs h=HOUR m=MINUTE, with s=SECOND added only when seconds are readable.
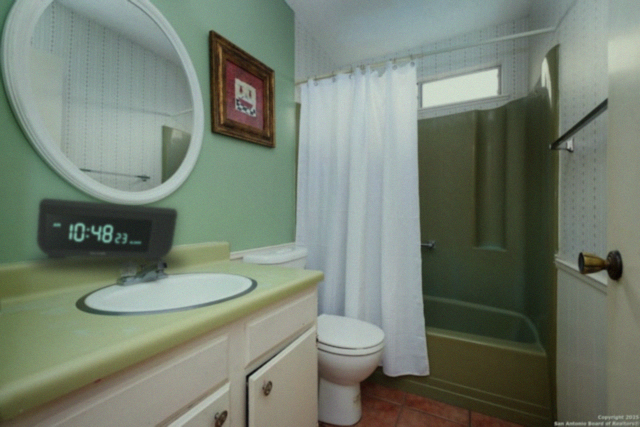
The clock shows h=10 m=48
